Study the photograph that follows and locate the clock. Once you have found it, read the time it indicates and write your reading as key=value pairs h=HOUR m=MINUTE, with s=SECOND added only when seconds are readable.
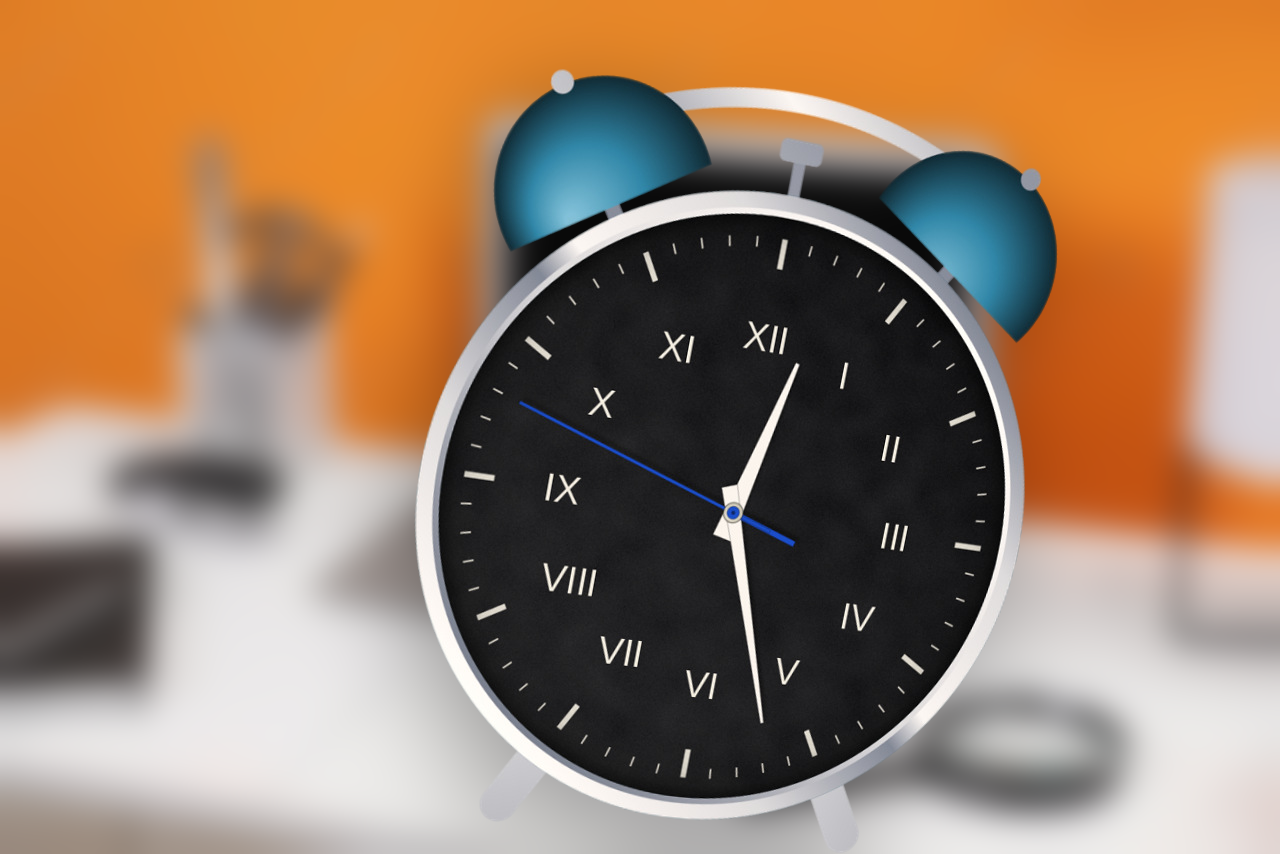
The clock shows h=12 m=26 s=48
